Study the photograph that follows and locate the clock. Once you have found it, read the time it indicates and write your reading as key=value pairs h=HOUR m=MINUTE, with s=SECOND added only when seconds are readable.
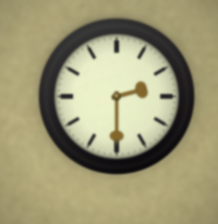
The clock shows h=2 m=30
